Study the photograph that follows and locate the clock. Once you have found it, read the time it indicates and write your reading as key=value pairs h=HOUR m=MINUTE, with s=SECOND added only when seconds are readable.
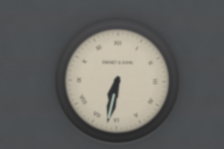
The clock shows h=6 m=32
